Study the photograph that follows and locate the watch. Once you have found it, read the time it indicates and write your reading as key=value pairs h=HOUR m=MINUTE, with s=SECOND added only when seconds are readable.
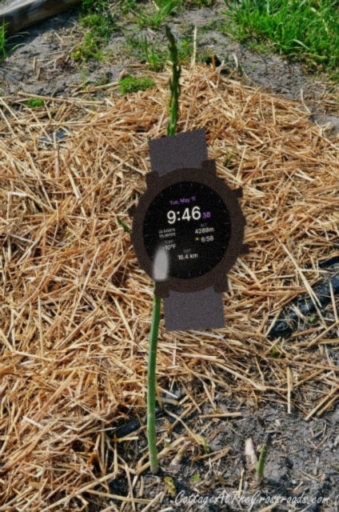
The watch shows h=9 m=46
